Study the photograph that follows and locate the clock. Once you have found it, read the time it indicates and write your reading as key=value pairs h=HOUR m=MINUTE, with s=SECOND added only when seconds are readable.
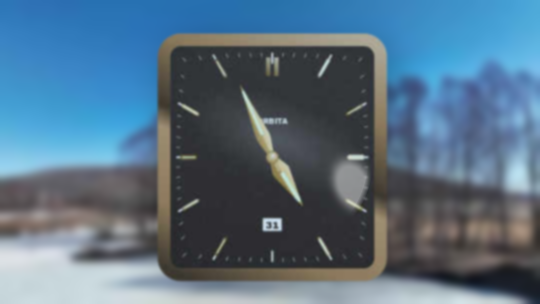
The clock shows h=4 m=56
